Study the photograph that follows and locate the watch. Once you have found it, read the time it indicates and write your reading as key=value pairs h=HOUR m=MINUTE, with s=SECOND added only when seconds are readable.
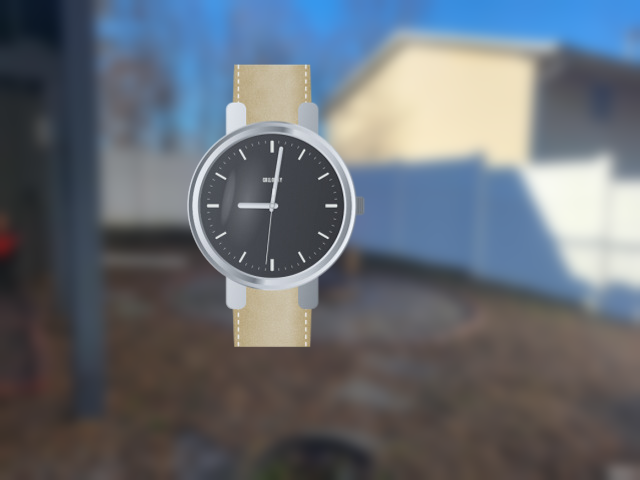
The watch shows h=9 m=1 s=31
